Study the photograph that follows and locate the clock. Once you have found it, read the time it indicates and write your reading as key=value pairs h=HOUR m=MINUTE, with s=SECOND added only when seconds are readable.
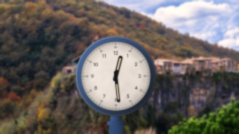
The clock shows h=12 m=29
